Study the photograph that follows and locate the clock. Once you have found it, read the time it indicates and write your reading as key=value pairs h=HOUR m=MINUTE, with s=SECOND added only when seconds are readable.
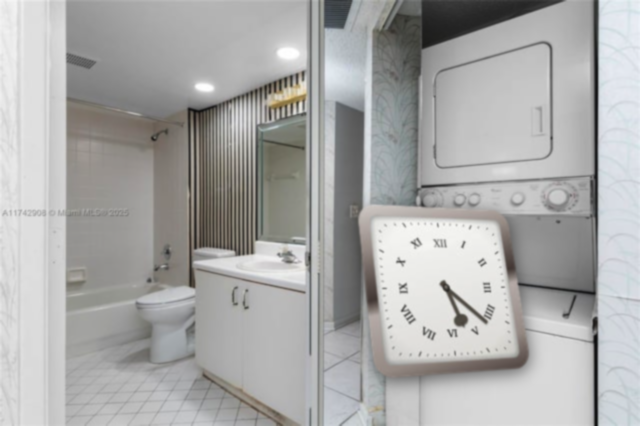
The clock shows h=5 m=22
